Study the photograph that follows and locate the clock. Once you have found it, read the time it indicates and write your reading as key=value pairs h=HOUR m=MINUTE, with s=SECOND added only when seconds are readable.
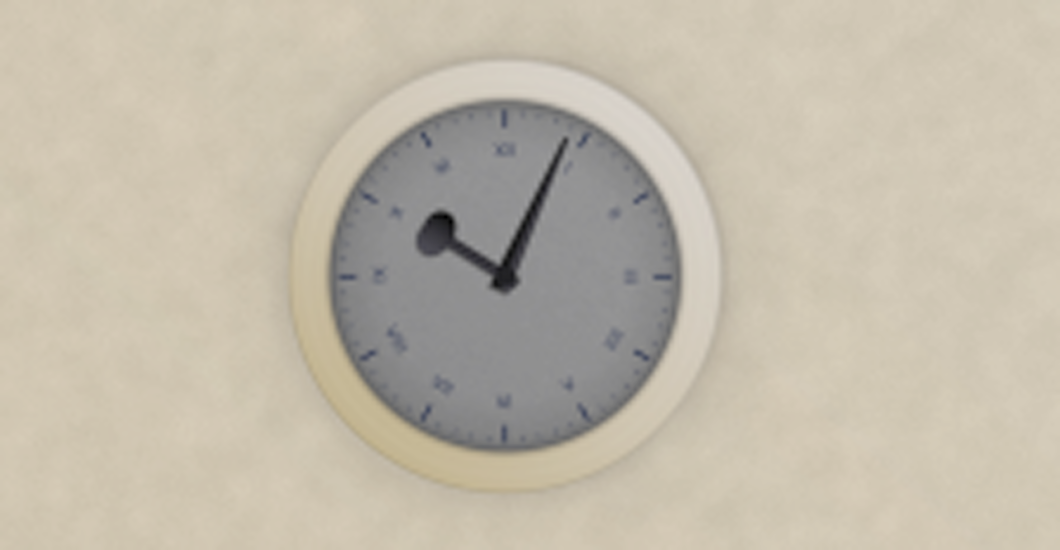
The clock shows h=10 m=4
